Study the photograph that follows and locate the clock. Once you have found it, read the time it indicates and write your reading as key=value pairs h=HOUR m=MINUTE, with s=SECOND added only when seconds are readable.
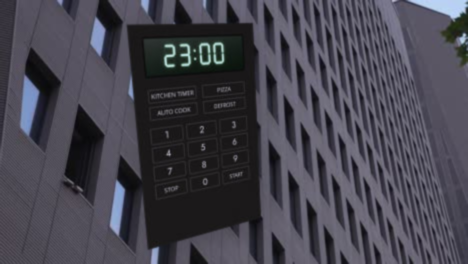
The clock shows h=23 m=0
